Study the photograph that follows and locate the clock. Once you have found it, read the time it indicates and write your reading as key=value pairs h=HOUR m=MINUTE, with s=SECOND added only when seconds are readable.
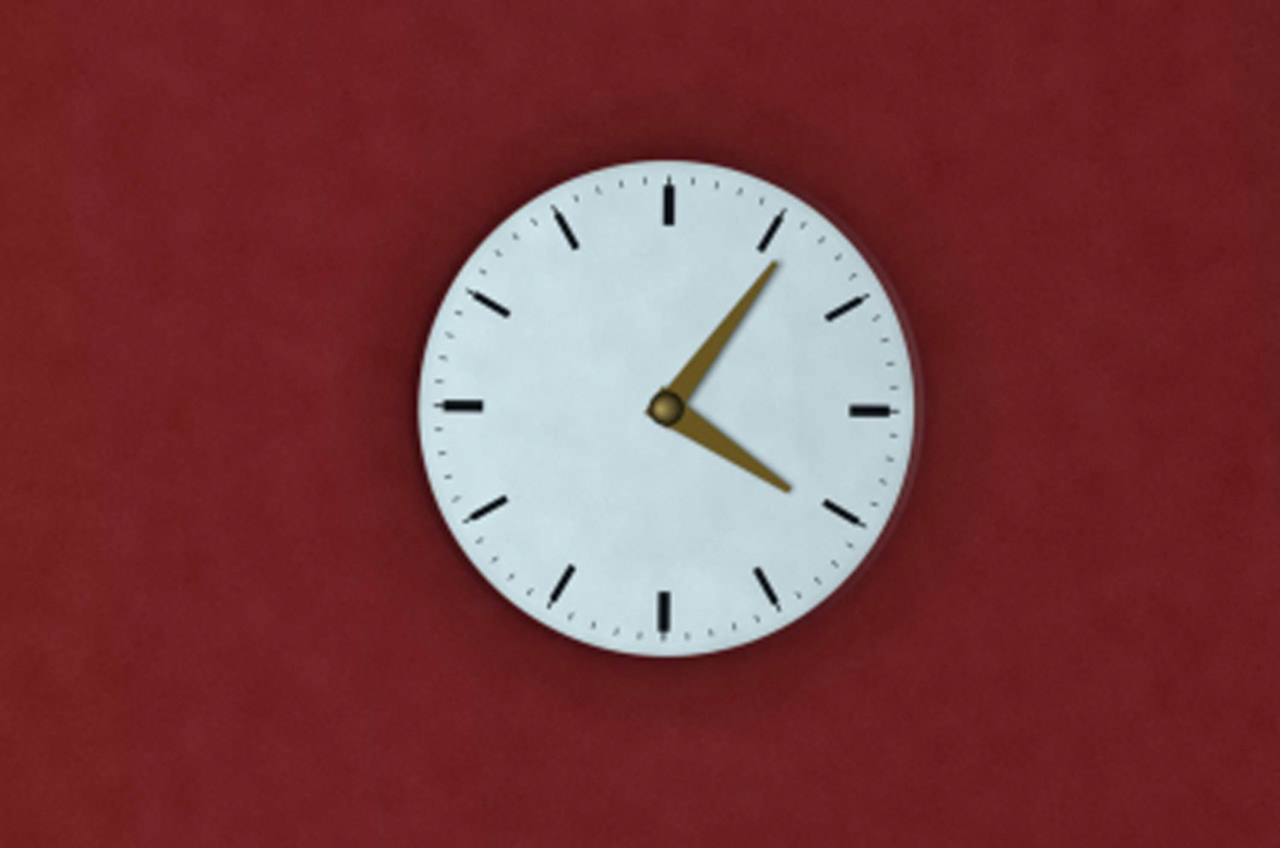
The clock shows h=4 m=6
